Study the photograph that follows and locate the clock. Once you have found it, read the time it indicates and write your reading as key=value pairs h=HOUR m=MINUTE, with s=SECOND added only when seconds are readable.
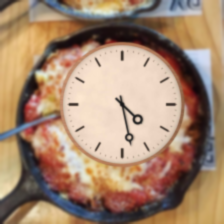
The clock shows h=4 m=28
